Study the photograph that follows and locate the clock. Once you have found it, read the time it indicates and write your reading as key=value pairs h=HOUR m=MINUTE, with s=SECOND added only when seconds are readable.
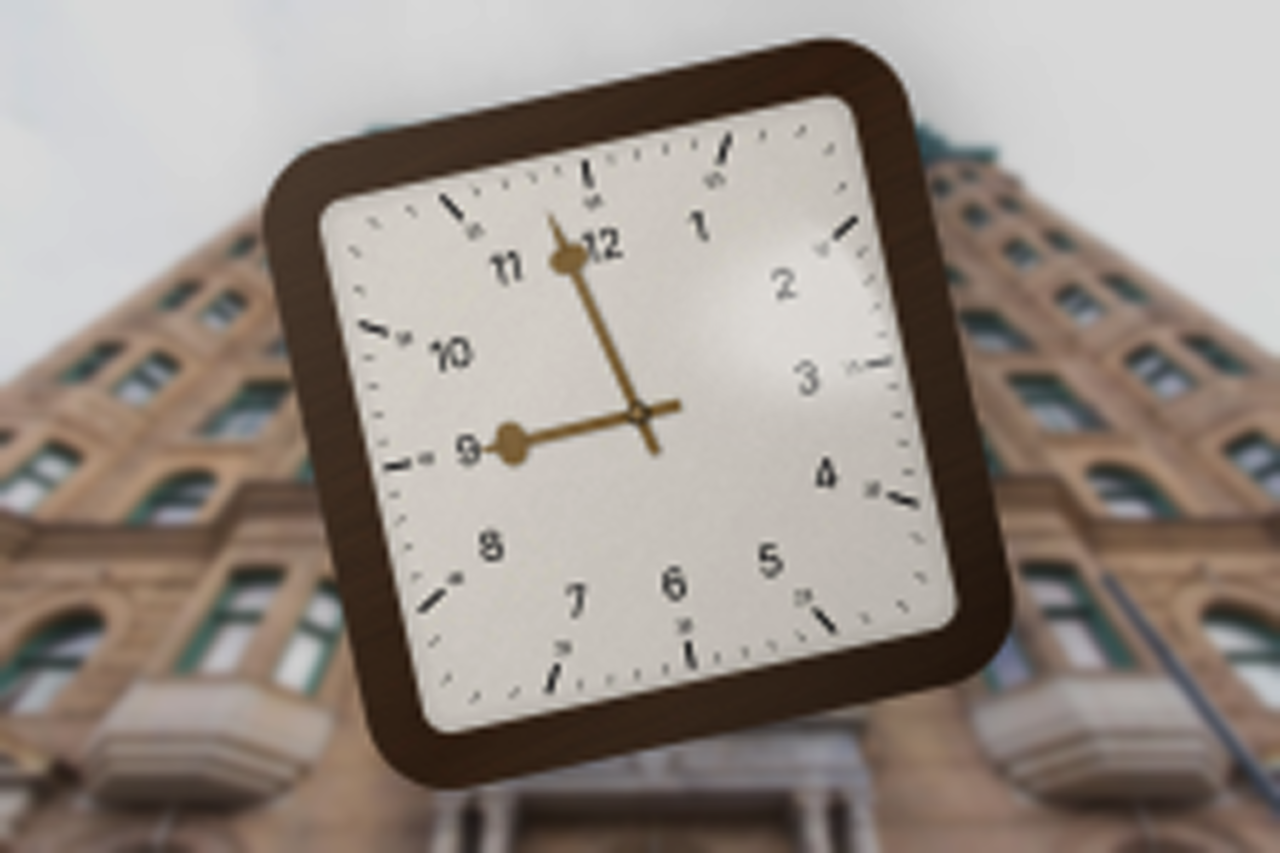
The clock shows h=8 m=58
